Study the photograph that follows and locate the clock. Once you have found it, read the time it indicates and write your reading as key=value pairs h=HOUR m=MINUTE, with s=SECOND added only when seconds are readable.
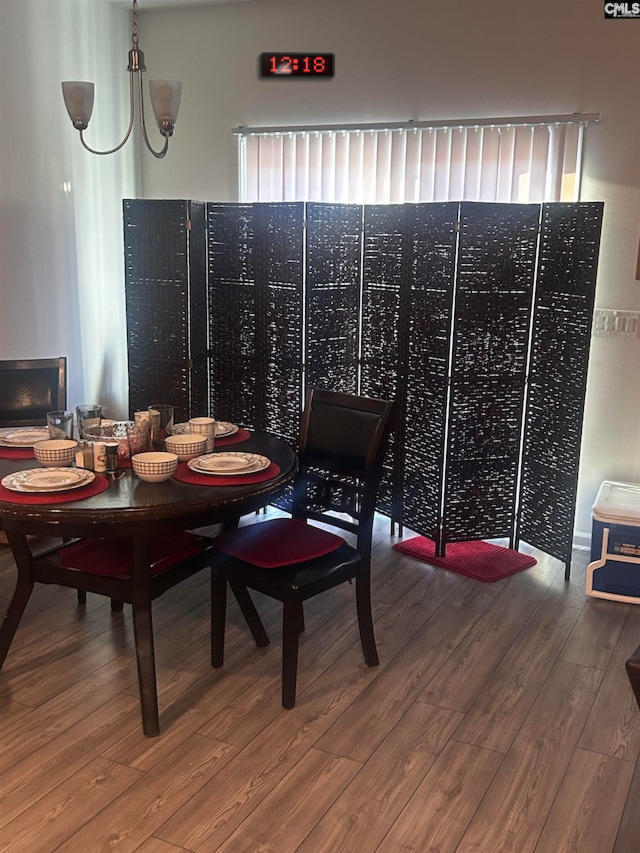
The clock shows h=12 m=18
